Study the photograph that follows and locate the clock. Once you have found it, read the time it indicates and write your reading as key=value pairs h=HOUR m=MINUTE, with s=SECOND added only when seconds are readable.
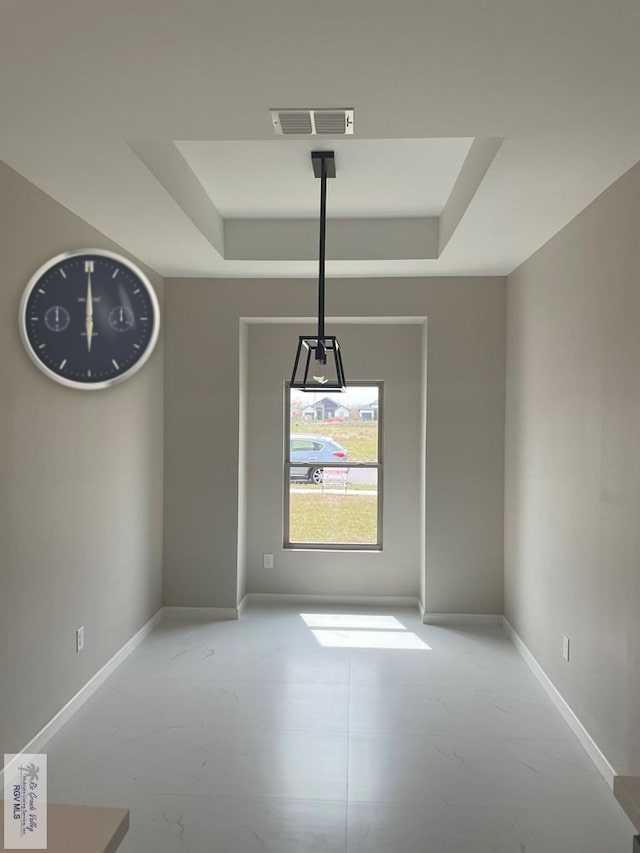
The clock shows h=6 m=0
